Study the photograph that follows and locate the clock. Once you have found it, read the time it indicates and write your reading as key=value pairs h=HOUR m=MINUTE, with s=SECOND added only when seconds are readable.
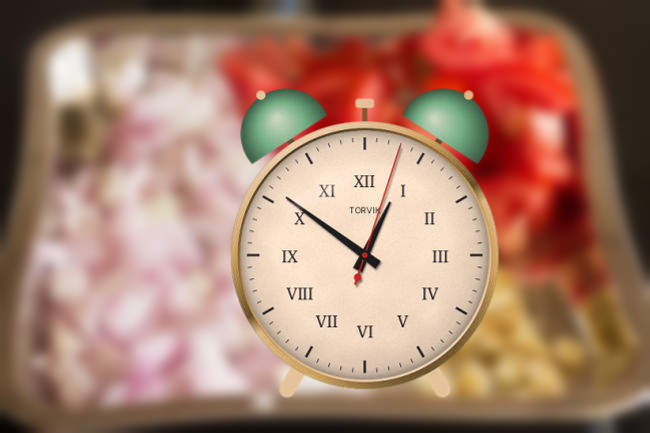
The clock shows h=12 m=51 s=3
